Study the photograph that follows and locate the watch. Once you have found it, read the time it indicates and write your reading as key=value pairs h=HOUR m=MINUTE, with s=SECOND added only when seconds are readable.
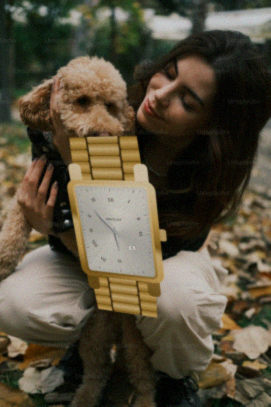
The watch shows h=5 m=53
